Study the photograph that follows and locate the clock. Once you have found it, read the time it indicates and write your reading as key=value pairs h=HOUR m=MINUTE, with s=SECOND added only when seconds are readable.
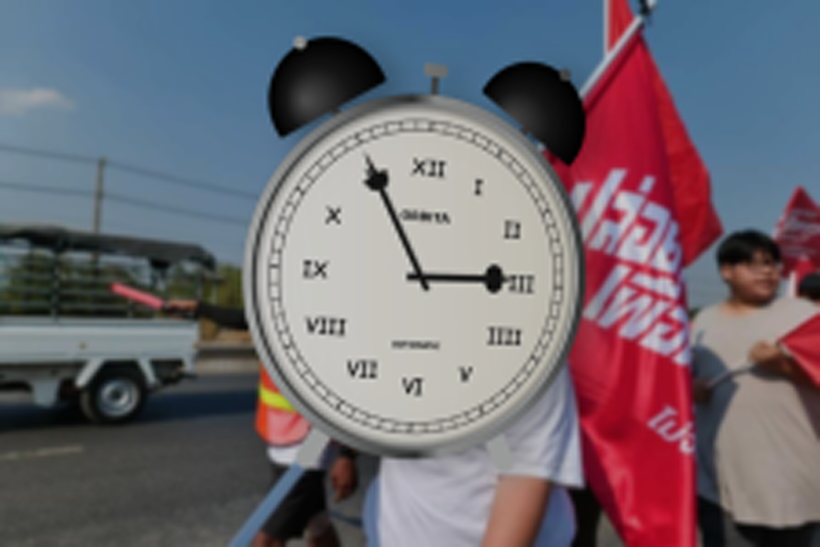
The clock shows h=2 m=55
